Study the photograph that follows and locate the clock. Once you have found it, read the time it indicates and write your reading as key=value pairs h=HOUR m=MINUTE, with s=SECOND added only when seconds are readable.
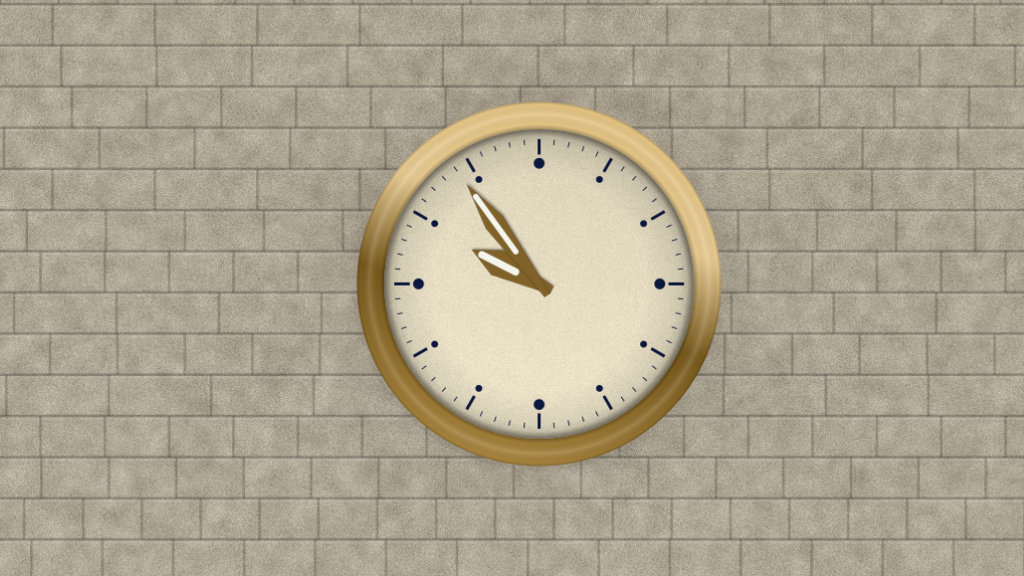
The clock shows h=9 m=54
